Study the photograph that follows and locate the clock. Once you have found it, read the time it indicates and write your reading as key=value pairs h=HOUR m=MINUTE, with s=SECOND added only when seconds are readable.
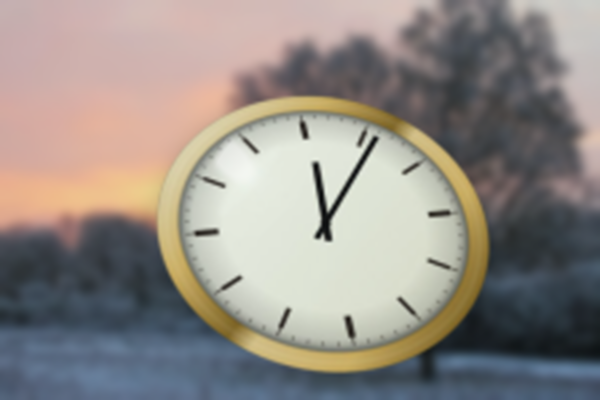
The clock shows h=12 m=6
